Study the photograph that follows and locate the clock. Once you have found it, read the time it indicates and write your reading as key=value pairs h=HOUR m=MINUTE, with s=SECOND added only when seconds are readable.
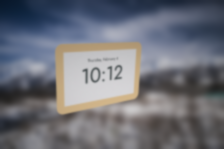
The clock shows h=10 m=12
